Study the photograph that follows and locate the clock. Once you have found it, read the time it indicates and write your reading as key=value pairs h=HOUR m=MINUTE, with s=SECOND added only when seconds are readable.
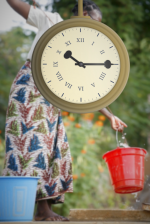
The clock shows h=10 m=15
